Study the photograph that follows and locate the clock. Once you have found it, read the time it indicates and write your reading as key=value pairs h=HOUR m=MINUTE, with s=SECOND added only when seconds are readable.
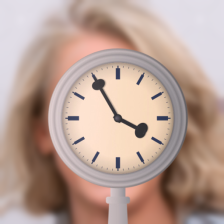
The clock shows h=3 m=55
